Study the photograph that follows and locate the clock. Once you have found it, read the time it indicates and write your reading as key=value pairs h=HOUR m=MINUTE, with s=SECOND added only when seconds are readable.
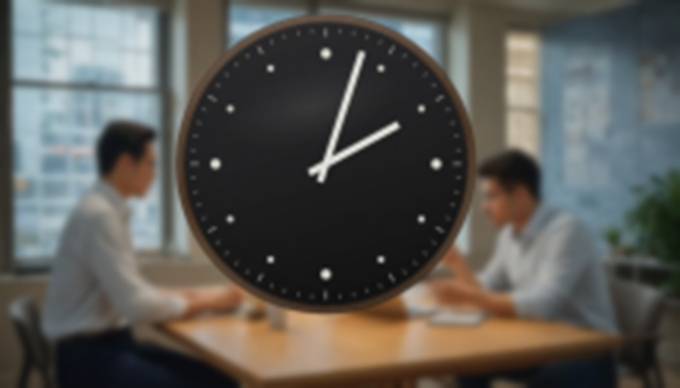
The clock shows h=2 m=3
